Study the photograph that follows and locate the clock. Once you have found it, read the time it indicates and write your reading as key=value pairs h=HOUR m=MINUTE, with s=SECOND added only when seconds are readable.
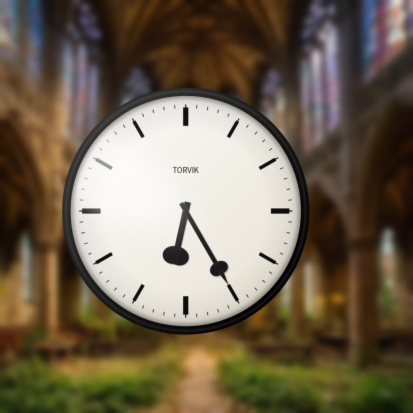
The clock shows h=6 m=25
